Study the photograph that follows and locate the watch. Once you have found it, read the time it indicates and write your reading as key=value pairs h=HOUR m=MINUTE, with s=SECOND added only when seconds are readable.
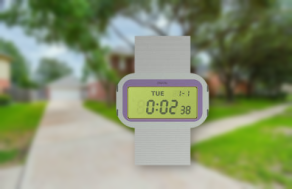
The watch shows h=0 m=2 s=38
